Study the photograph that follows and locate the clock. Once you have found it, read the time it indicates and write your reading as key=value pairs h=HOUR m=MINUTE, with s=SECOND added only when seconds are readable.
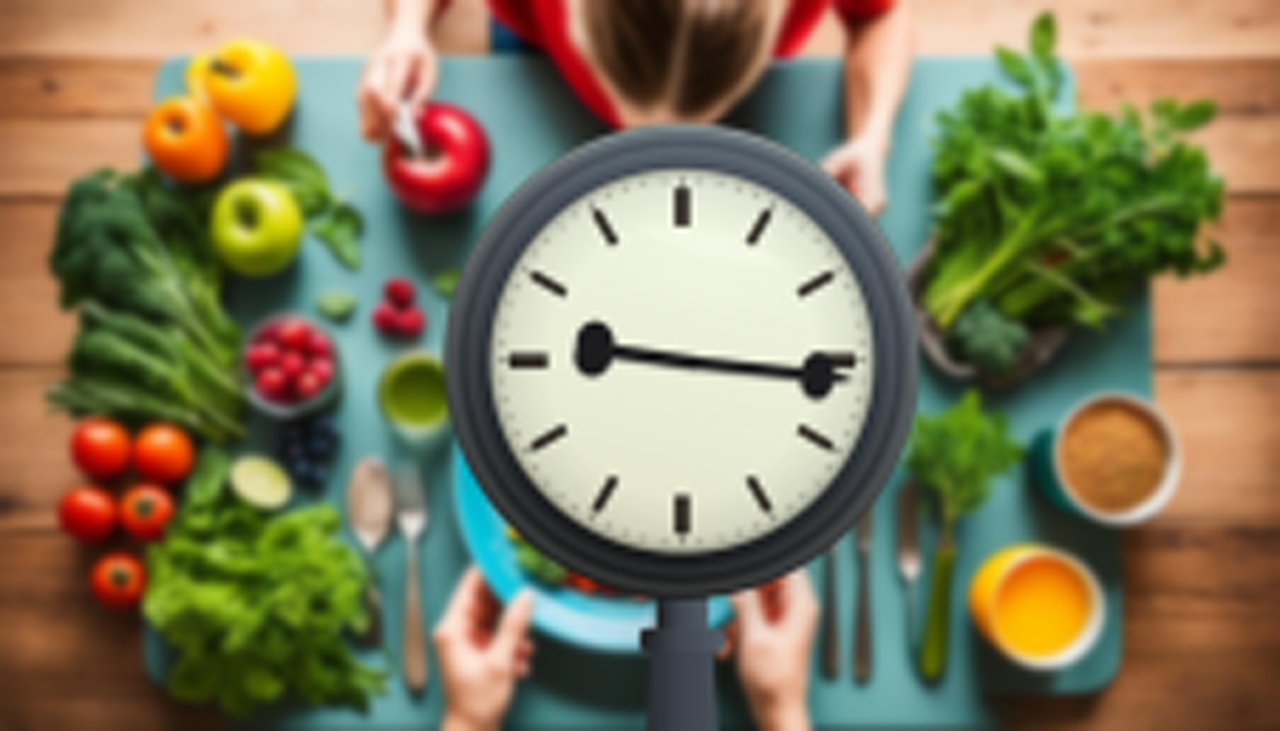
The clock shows h=9 m=16
